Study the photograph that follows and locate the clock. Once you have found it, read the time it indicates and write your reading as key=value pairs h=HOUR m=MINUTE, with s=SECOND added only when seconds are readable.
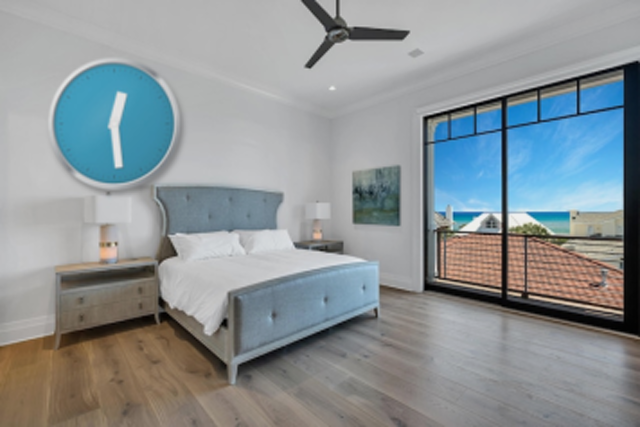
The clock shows h=12 m=29
